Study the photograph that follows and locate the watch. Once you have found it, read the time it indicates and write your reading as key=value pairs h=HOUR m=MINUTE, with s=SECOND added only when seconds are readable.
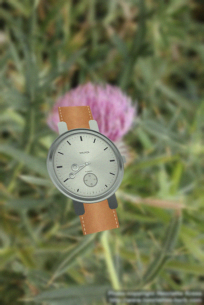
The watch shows h=8 m=40
